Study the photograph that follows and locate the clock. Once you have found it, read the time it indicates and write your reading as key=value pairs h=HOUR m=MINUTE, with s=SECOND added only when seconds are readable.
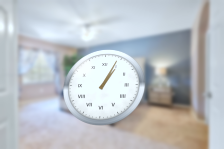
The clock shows h=1 m=4
